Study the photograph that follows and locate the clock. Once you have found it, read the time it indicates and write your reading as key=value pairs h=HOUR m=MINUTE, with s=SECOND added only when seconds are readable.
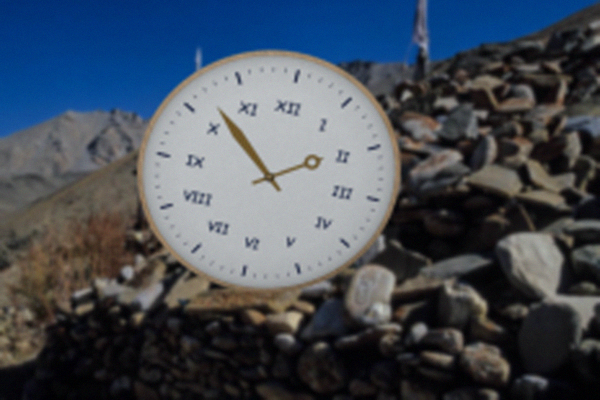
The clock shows h=1 m=52
